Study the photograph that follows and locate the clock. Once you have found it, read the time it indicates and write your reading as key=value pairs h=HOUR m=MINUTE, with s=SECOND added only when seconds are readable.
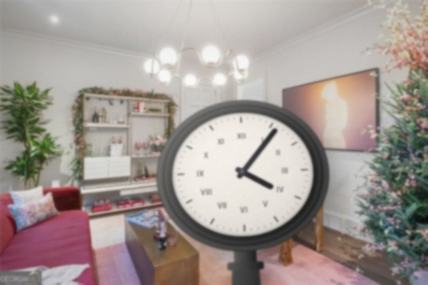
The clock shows h=4 m=6
